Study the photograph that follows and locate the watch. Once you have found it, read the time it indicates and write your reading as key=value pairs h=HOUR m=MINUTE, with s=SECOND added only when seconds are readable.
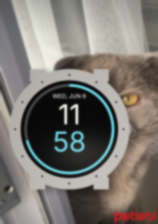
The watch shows h=11 m=58
